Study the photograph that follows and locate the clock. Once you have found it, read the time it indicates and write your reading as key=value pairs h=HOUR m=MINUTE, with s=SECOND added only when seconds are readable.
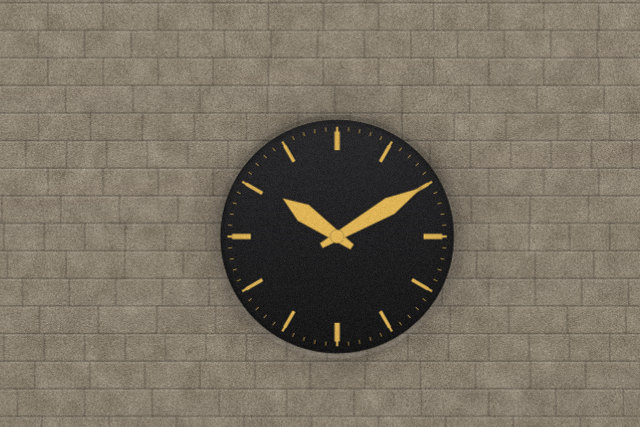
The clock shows h=10 m=10
